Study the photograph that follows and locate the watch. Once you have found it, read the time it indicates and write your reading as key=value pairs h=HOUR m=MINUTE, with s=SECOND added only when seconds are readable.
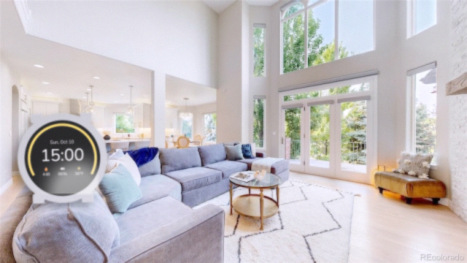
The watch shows h=15 m=0
